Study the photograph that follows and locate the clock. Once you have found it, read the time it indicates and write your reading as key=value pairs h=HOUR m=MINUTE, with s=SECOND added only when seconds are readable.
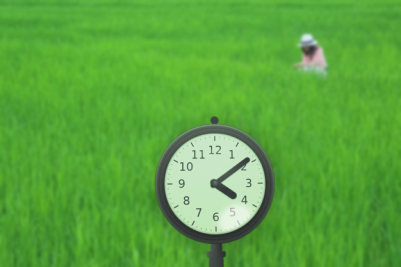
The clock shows h=4 m=9
